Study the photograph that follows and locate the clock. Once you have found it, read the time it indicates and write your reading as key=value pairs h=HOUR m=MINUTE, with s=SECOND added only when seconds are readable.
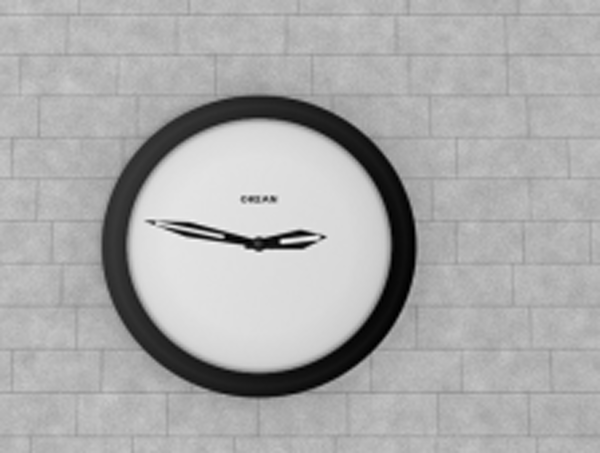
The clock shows h=2 m=47
